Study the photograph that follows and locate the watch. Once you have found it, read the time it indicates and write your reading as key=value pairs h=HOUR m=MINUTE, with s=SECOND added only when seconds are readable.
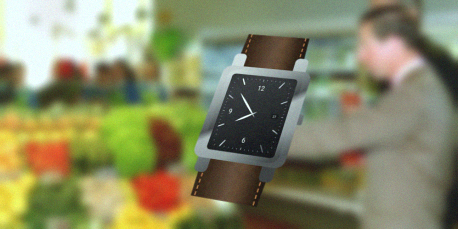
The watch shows h=7 m=53
